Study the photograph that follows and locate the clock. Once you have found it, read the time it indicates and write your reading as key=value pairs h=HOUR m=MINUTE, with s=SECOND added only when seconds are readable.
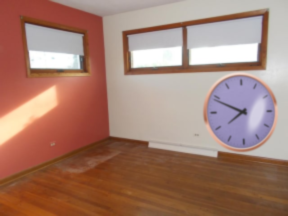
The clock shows h=7 m=49
